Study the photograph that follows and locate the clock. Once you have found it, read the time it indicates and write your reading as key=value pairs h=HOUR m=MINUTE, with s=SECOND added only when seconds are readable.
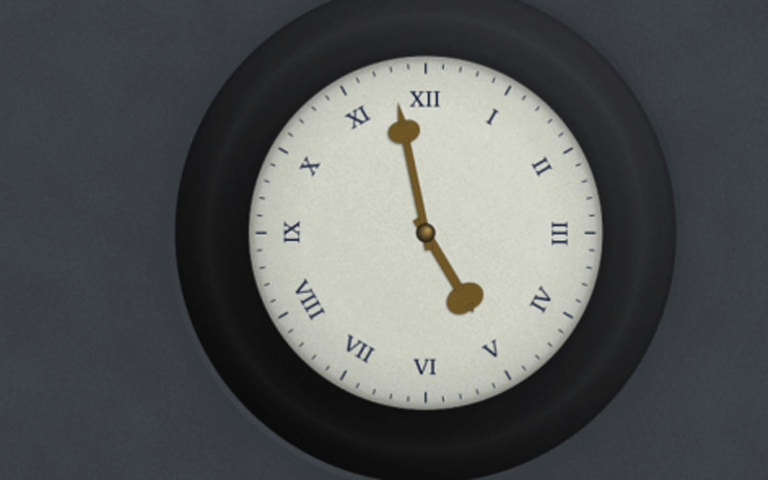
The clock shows h=4 m=58
